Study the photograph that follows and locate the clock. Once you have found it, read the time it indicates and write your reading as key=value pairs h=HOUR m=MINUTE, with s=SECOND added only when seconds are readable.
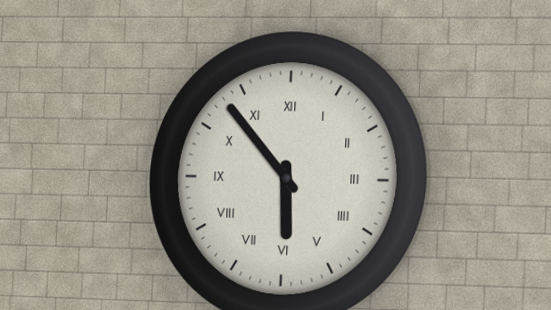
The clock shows h=5 m=53
